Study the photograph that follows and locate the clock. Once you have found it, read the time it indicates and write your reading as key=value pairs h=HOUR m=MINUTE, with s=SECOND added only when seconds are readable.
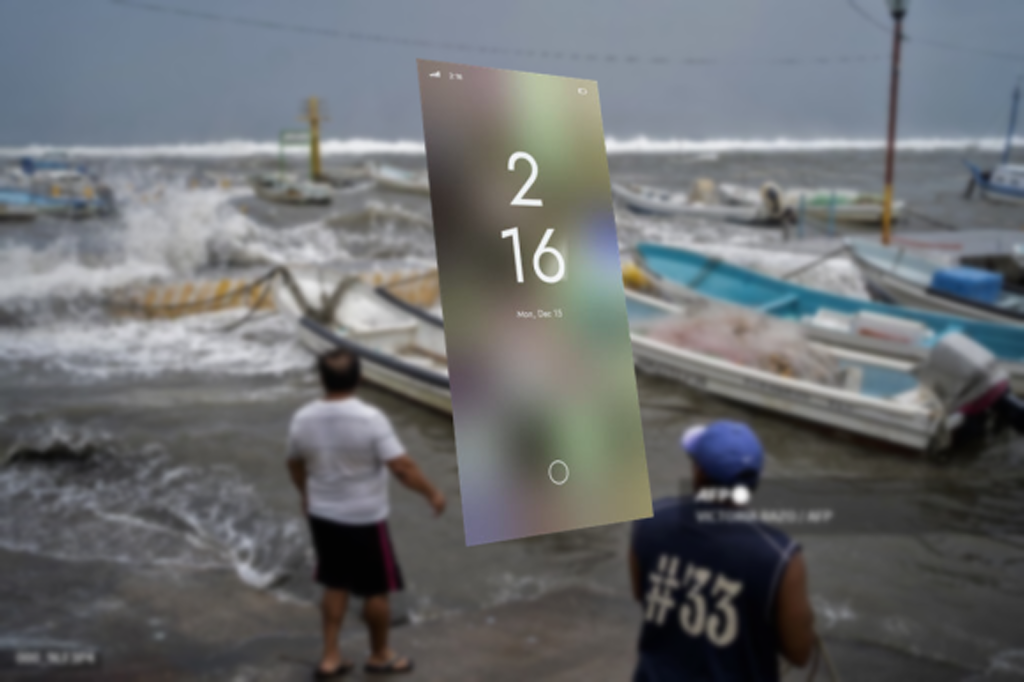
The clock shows h=2 m=16
